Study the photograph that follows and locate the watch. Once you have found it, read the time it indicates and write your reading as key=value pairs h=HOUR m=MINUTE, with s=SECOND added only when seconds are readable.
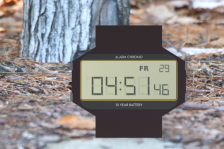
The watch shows h=4 m=51 s=46
